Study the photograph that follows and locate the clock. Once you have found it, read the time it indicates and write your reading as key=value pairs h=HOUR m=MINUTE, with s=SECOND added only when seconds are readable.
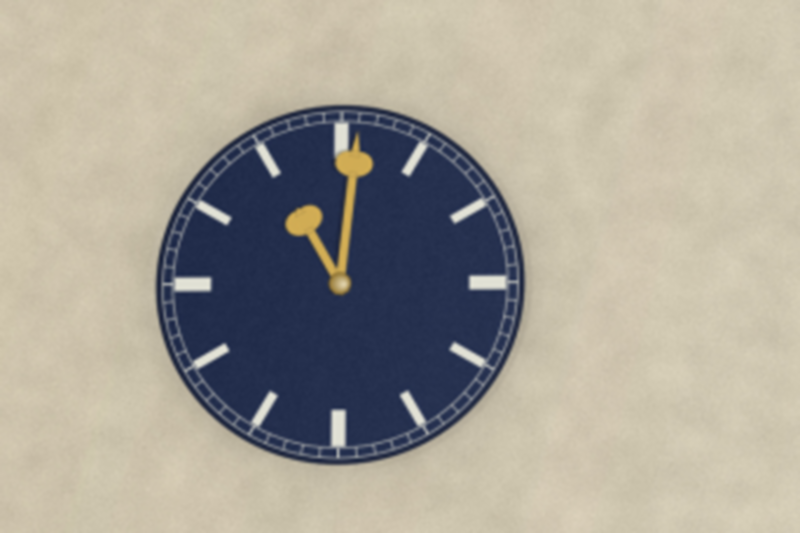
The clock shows h=11 m=1
